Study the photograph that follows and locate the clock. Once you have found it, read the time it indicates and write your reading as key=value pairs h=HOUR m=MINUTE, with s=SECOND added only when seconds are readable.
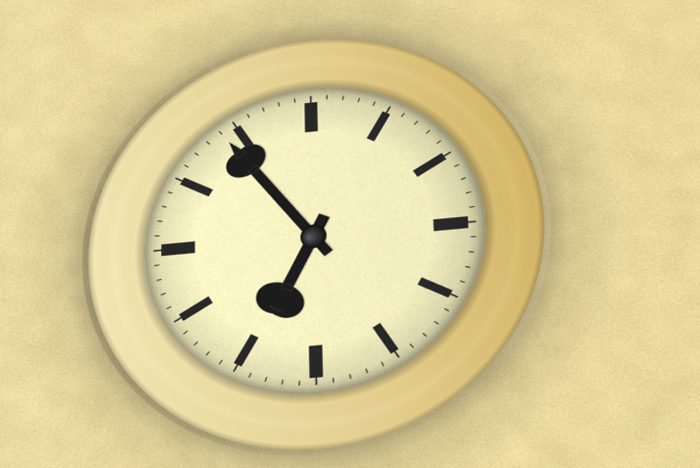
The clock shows h=6 m=54
